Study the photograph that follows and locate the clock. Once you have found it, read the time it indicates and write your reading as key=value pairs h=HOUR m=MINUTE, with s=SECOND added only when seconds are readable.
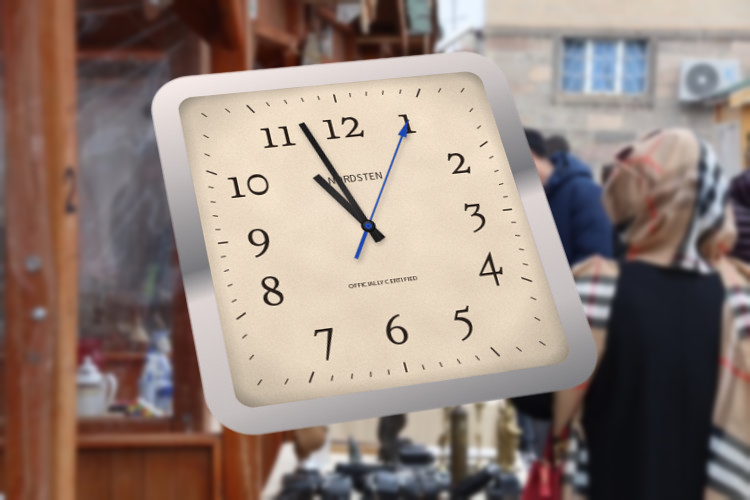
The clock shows h=10 m=57 s=5
